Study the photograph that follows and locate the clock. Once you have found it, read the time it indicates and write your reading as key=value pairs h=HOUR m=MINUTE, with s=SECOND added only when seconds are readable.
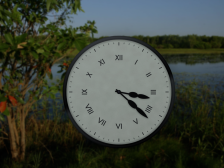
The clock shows h=3 m=22
